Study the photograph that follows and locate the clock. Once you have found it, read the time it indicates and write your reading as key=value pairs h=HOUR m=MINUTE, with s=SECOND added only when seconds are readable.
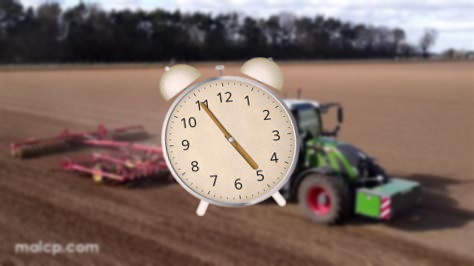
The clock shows h=4 m=55
